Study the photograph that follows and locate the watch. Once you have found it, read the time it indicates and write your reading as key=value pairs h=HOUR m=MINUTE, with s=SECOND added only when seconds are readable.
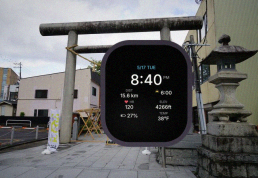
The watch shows h=8 m=40
